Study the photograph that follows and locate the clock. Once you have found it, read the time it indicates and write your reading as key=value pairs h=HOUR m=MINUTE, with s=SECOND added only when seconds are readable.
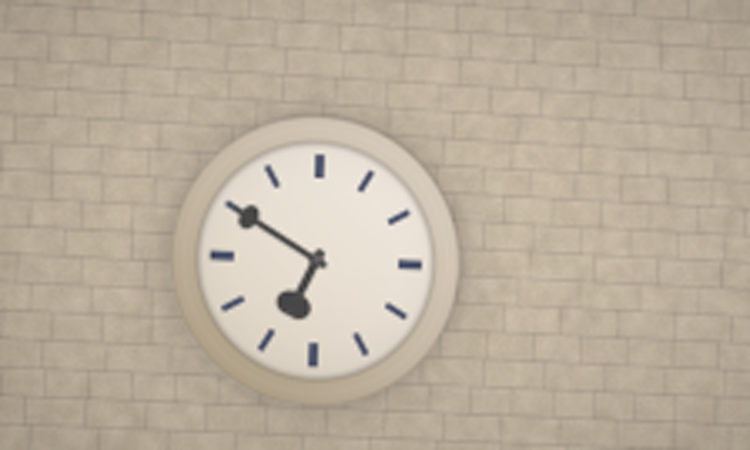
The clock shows h=6 m=50
